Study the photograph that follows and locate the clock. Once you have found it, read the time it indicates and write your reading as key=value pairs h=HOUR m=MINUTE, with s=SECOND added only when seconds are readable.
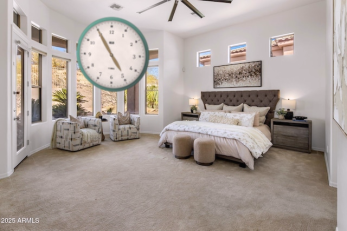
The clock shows h=4 m=55
